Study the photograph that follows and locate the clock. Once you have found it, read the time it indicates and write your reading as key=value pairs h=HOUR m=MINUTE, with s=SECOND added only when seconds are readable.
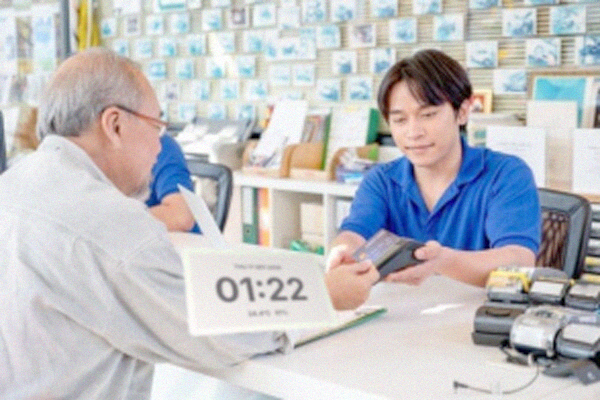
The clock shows h=1 m=22
